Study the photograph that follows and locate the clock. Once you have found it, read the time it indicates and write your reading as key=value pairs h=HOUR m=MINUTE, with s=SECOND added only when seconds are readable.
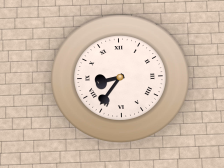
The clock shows h=8 m=36
